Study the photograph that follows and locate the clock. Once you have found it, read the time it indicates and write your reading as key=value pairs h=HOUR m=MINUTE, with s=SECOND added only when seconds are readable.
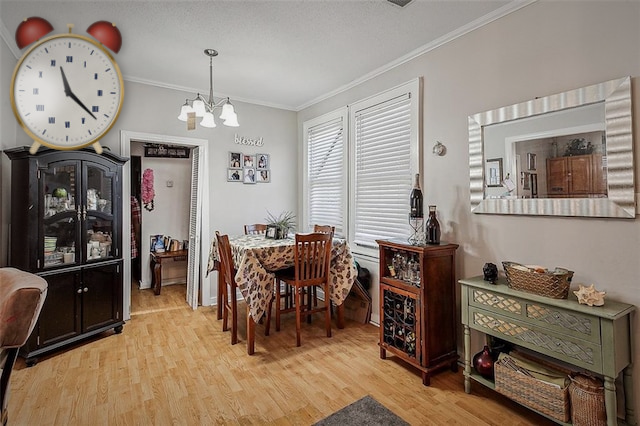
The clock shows h=11 m=22
